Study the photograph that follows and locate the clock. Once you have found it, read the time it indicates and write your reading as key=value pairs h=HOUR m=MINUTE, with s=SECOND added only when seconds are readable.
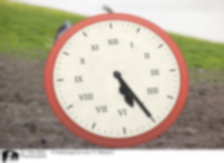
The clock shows h=5 m=25
